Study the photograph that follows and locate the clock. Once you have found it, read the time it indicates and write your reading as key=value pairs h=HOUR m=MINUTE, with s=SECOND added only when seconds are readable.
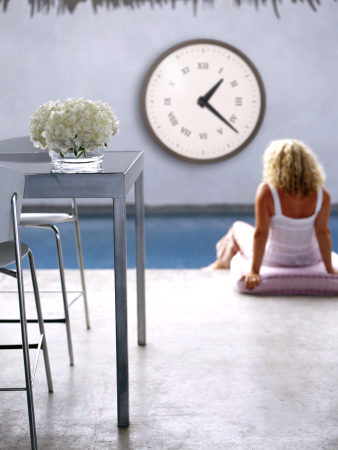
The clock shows h=1 m=22
